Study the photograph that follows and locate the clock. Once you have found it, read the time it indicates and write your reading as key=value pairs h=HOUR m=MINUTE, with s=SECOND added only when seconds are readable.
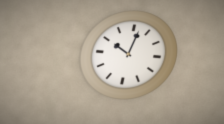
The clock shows h=10 m=2
